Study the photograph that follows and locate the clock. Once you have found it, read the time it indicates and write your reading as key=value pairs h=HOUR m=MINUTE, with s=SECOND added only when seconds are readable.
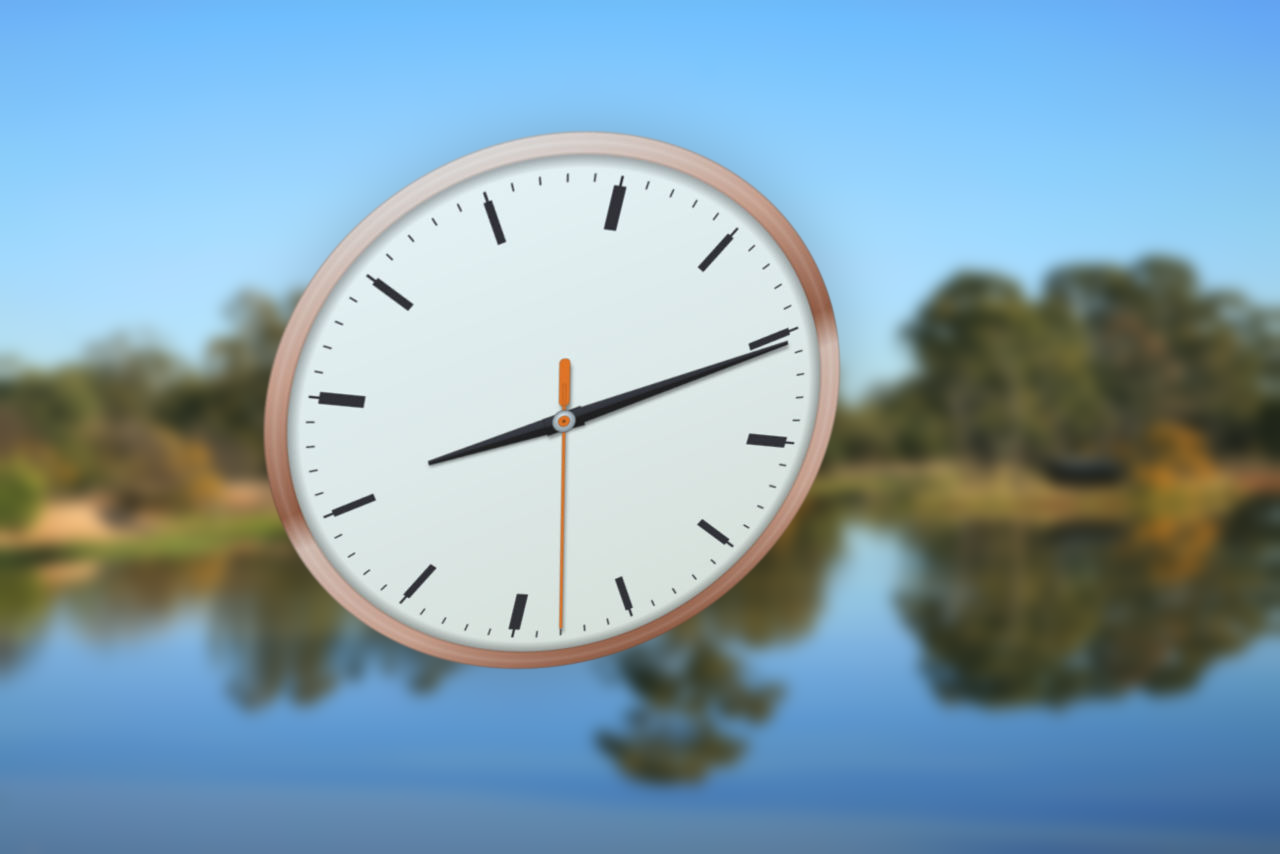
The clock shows h=8 m=10 s=28
